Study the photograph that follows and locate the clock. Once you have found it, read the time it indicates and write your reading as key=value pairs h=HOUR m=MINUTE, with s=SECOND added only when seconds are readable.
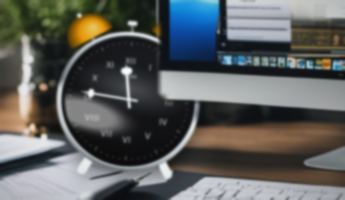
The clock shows h=11 m=46
